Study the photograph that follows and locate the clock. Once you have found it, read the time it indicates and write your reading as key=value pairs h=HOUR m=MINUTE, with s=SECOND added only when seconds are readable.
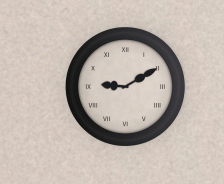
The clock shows h=9 m=10
